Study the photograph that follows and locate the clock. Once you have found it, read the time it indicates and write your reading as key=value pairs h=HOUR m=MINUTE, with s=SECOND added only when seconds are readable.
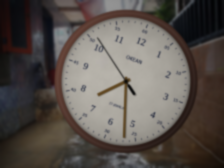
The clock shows h=7 m=26 s=51
